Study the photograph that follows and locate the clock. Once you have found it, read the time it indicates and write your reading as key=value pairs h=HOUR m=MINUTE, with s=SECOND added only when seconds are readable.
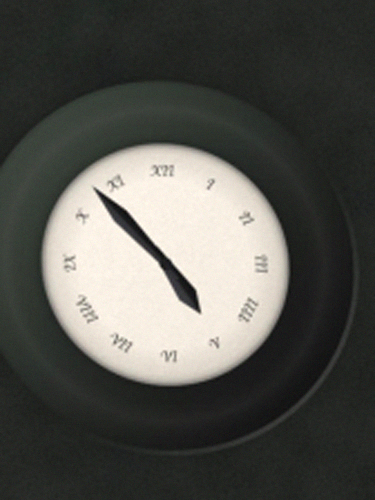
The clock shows h=4 m=53
